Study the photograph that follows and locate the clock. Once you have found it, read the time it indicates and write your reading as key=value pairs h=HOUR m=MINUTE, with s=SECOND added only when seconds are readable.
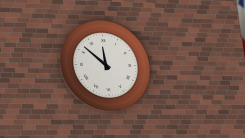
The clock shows h=11 m=52
